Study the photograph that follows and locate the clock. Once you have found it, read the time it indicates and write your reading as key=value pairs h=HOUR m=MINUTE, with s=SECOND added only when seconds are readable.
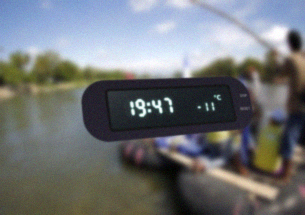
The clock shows h=19 m=47
